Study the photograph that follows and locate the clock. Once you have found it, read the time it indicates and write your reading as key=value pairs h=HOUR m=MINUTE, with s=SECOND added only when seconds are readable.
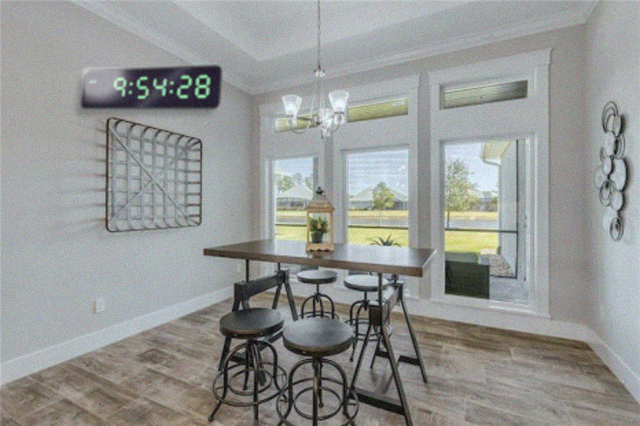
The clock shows h=9 m=54 s=28
